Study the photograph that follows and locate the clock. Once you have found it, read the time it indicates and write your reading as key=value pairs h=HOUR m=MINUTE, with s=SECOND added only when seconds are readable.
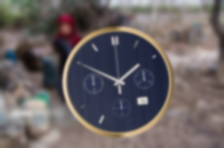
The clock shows h=1 m=50
